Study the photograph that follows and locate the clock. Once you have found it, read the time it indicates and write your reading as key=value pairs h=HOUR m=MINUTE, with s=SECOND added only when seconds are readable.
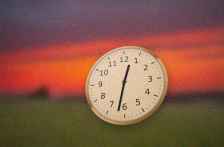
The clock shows h=12 m=32
